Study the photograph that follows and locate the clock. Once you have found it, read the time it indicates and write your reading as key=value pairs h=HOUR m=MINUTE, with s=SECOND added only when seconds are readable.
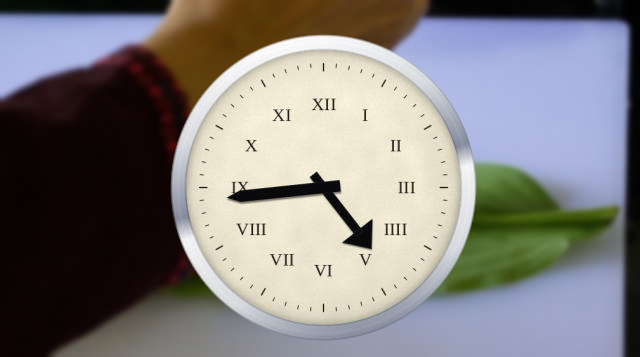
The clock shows h=4 m=44
